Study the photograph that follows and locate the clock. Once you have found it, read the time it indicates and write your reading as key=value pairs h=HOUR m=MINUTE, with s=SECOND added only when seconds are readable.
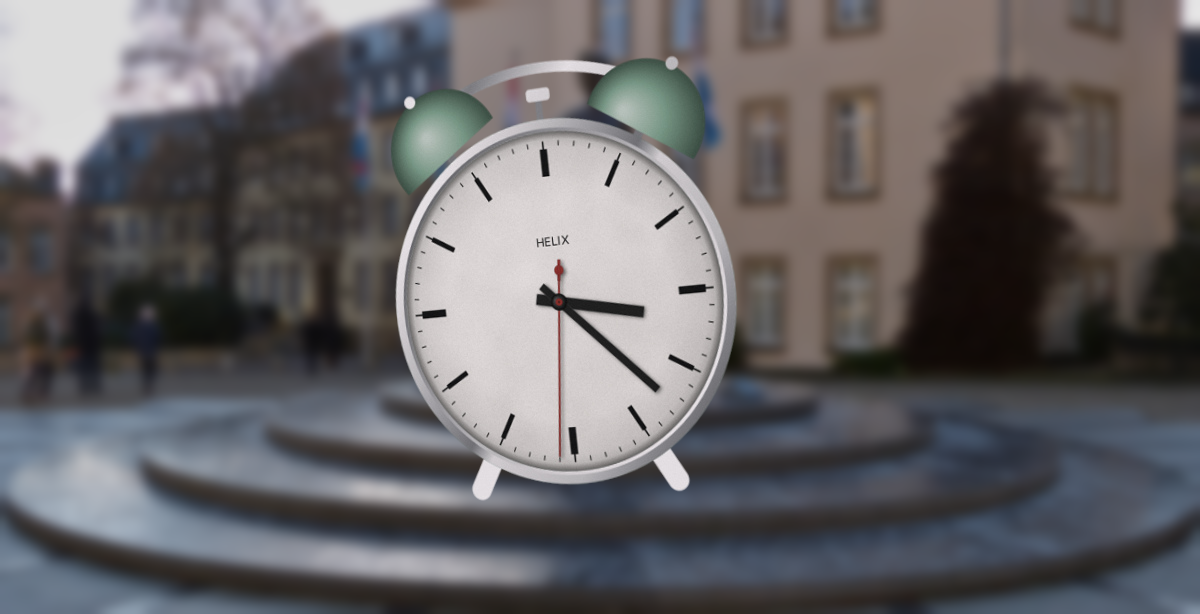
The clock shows h=3 m=22 s=31
